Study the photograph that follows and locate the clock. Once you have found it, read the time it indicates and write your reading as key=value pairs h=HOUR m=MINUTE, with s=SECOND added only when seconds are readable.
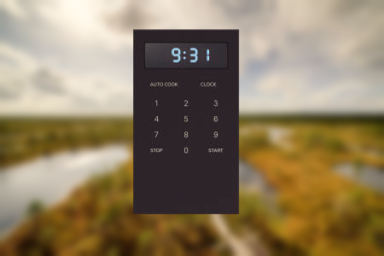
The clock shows h=9 m=31
